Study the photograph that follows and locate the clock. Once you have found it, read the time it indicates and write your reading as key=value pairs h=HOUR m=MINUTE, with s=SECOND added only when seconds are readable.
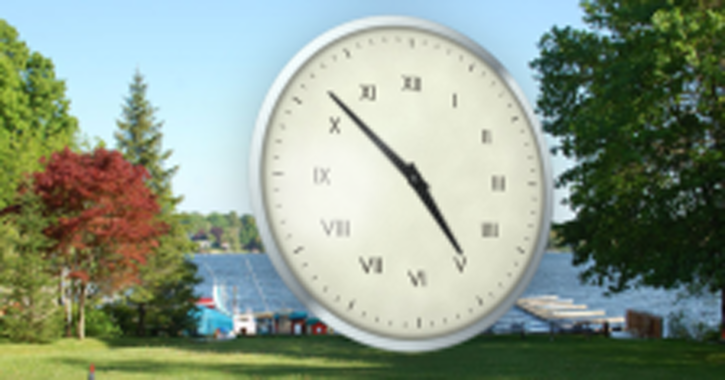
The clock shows h=4 m=52
